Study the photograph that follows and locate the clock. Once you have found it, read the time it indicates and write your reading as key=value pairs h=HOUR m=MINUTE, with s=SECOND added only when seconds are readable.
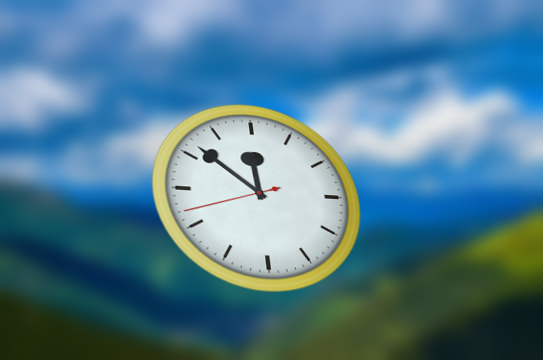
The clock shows h=11 m=51 s=42
